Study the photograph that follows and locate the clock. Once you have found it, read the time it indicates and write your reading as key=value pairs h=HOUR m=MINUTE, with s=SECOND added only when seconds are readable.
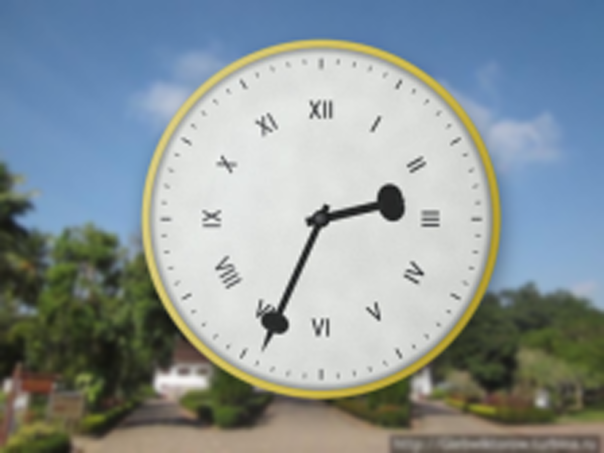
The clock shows h=2 m=34
